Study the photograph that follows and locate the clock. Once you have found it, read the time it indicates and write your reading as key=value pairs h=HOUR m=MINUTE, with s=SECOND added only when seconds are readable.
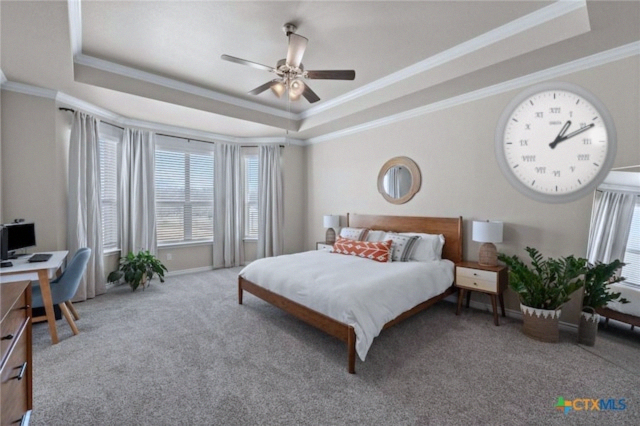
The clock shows h=1 m=11
